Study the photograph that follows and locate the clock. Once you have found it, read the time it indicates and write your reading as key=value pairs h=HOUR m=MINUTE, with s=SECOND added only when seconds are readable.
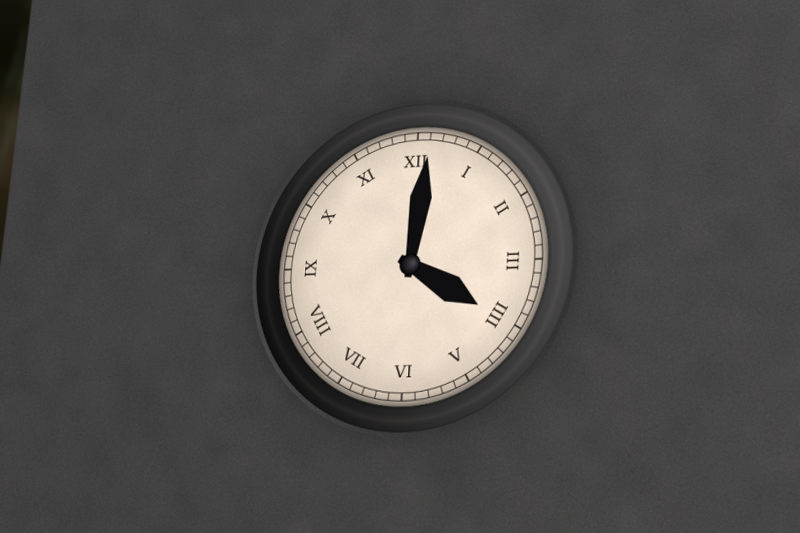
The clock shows h=4 m=1
